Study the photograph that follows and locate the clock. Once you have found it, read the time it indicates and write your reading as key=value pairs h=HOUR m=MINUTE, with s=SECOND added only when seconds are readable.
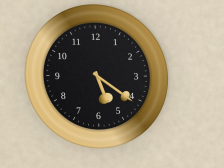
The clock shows h=5 m=21
